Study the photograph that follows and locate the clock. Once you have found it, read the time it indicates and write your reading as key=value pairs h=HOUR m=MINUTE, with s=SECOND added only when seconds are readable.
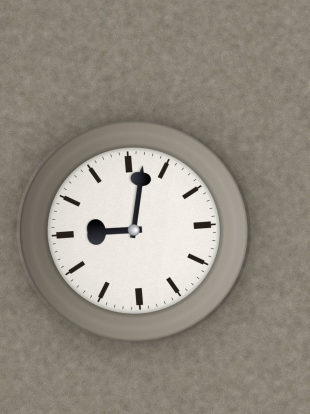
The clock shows h=9 m=2
